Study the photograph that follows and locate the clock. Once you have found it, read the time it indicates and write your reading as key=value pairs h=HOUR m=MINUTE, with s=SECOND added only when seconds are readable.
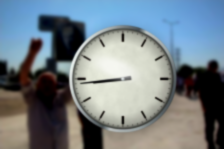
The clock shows h=8 m=44
